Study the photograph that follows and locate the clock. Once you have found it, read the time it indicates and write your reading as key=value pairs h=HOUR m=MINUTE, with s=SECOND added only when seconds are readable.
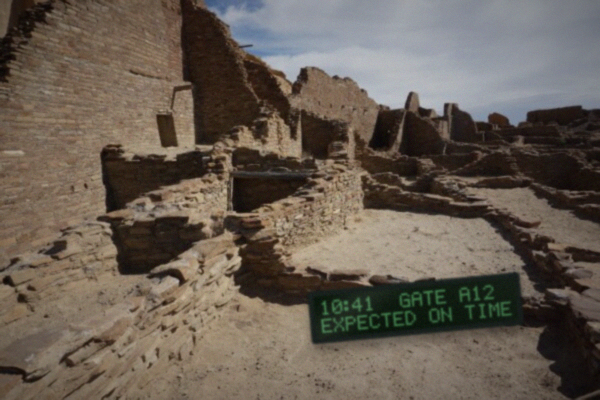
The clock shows h=10 m=41
